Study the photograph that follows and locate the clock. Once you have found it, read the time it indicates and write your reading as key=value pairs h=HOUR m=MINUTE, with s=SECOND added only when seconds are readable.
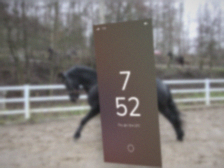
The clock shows h=7 m=52
